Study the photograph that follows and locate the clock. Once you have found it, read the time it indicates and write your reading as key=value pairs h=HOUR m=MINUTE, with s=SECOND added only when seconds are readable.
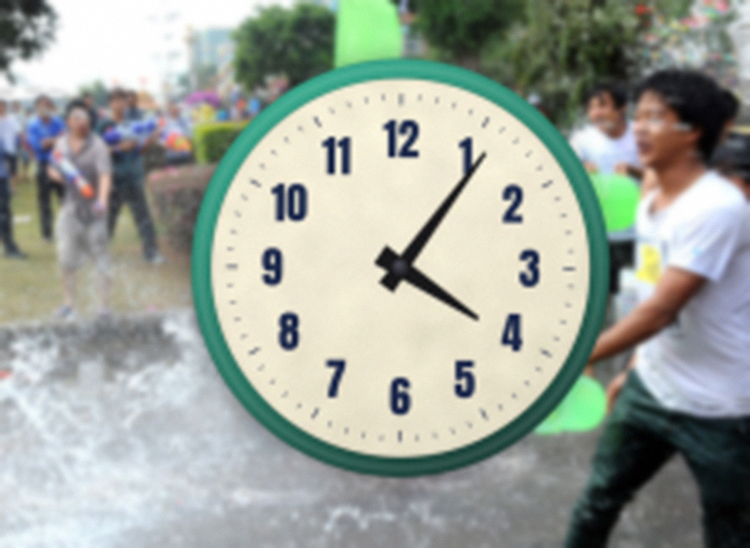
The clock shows h=4 m=6
